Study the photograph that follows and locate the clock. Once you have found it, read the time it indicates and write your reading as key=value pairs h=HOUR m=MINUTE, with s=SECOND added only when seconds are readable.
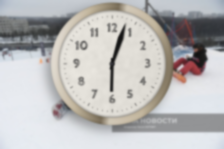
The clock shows h=6 m=3
